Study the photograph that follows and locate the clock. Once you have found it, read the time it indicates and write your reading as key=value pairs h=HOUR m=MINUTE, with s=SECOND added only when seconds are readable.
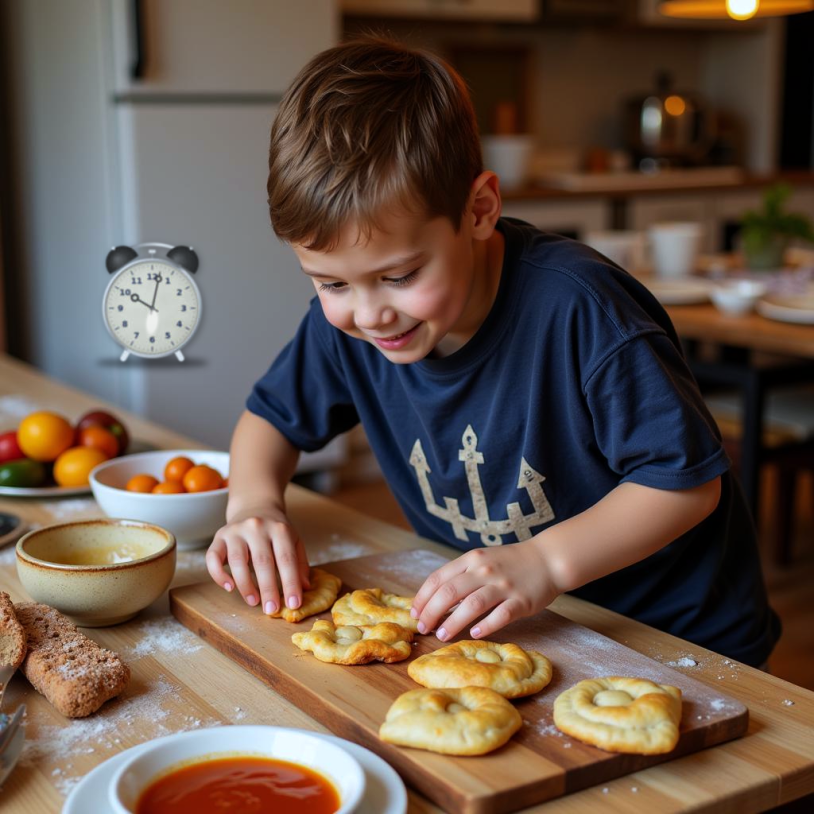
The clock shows h=10 m=2
